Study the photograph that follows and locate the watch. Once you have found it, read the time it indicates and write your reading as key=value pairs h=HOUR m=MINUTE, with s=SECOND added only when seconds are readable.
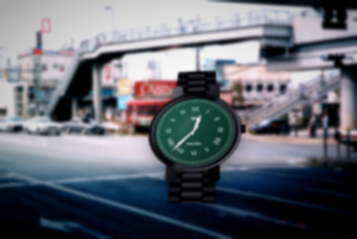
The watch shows h=12 m=37
